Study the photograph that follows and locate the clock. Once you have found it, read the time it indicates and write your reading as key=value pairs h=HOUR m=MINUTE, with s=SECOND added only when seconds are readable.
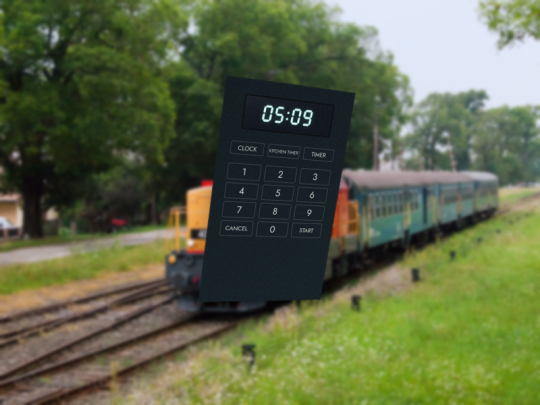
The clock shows h=5 m=9
